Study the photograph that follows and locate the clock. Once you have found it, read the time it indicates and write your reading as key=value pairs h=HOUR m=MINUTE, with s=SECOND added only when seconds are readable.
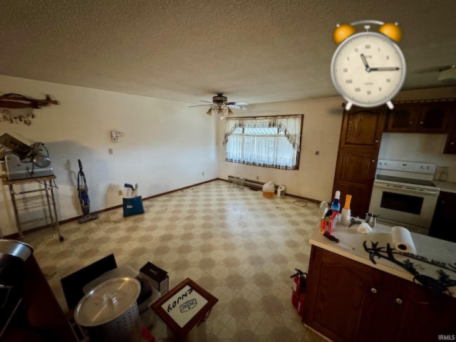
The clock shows h=11 m=15
